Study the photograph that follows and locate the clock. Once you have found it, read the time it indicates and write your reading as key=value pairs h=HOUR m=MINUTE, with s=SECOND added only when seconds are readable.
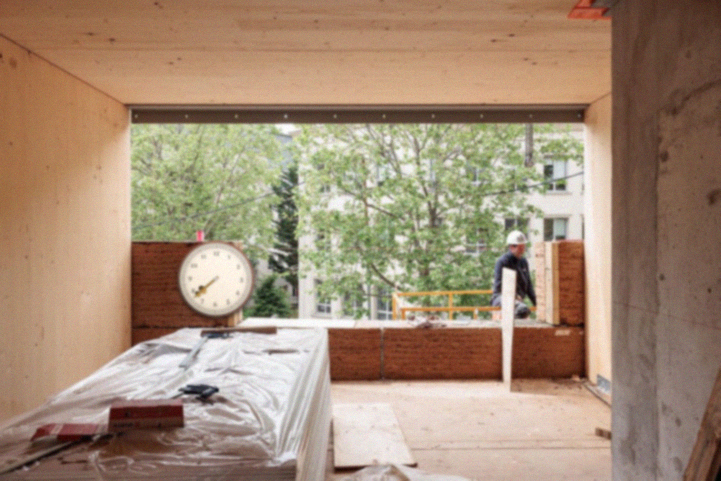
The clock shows h=7 m=38
